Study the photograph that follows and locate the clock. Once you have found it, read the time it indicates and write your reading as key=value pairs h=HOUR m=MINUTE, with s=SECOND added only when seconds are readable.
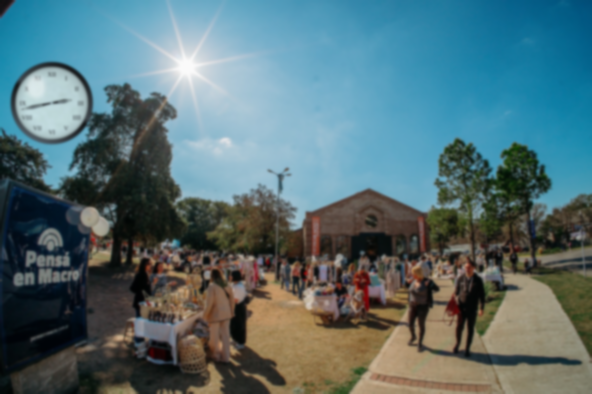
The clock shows h=2 m=43
